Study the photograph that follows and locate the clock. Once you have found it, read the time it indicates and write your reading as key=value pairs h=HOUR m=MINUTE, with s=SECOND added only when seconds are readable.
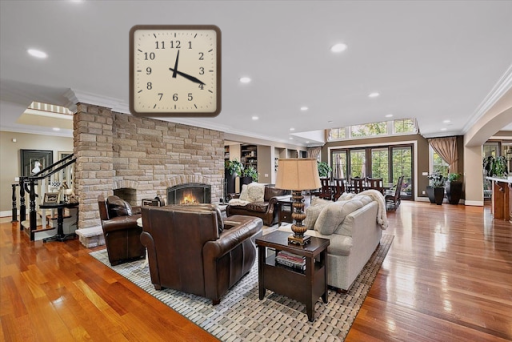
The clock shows h=12 m=19
